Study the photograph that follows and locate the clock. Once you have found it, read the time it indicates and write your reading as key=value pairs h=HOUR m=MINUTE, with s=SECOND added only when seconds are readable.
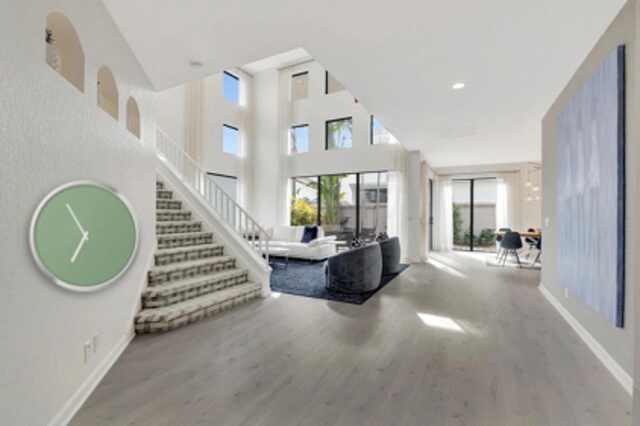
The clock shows h=6 m=55
